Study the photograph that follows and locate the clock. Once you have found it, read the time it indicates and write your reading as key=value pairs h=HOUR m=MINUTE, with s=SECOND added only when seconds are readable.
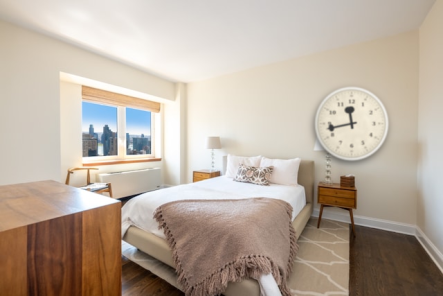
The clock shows h=11 m=43
